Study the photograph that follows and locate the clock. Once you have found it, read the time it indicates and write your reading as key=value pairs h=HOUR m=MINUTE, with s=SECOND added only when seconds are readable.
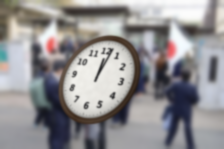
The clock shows h=12 m=2
